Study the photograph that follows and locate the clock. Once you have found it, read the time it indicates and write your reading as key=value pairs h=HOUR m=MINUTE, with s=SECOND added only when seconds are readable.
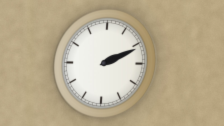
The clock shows h=2 m=11
